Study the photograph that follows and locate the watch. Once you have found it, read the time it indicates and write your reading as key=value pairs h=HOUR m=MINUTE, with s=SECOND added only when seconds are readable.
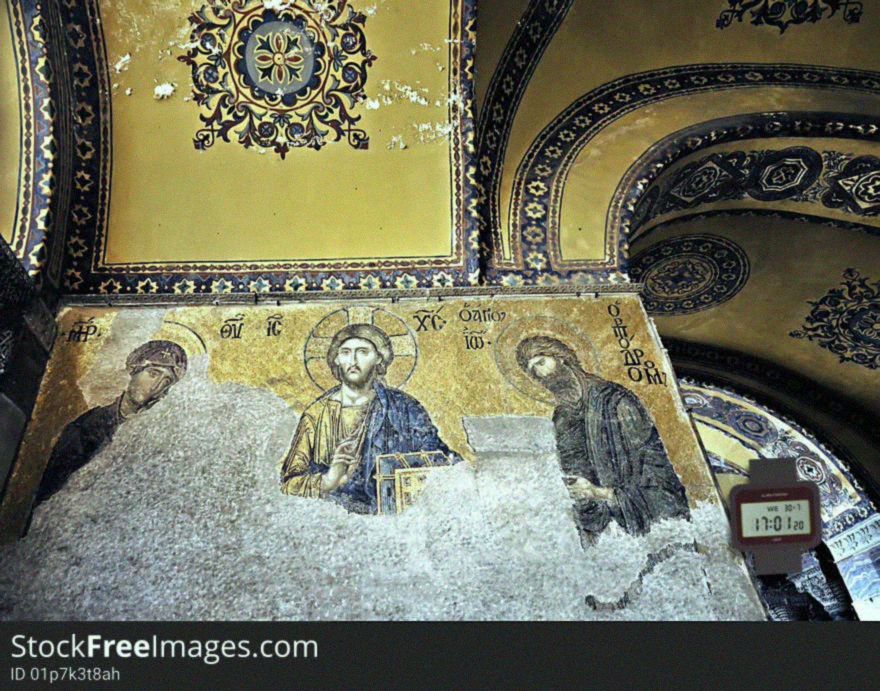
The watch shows h=17 m=1
